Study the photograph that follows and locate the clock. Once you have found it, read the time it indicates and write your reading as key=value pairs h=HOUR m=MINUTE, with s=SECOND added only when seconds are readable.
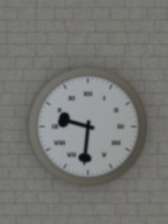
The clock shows h=9 m=31
